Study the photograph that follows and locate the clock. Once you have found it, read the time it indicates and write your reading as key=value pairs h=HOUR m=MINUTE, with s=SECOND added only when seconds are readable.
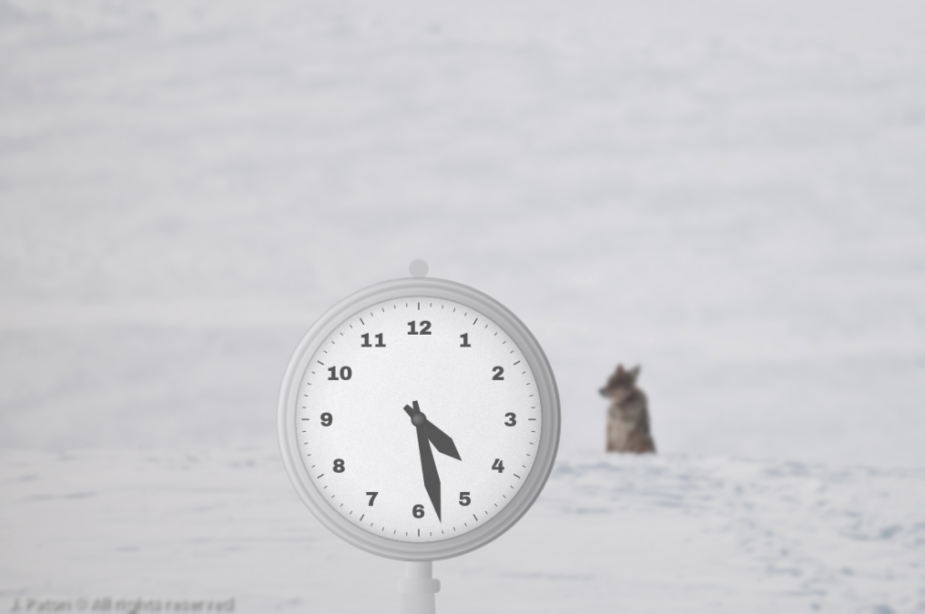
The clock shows h=4 m=28
